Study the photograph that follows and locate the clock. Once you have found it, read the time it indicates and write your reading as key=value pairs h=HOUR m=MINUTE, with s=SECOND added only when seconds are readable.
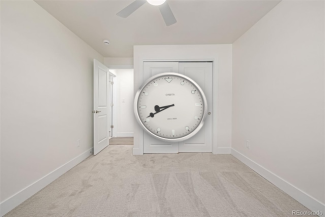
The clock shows h=8 m=41
